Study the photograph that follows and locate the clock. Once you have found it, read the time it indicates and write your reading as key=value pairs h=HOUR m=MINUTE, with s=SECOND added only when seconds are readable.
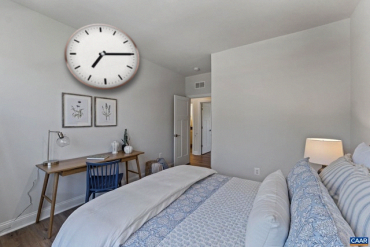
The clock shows h=7 m=15
